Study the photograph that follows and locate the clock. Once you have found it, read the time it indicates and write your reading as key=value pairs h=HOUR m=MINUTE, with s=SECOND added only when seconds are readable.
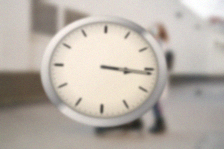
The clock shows h=3 m=16
